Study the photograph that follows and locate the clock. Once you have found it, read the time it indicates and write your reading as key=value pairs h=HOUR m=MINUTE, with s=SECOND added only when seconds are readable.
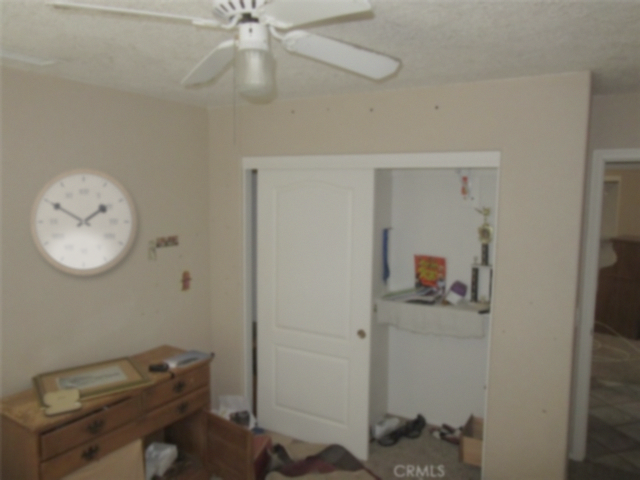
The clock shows h=1 m=50
